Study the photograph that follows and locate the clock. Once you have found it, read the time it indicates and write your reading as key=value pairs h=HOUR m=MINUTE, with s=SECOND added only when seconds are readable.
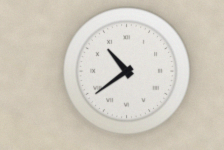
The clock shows h=10 m=39
